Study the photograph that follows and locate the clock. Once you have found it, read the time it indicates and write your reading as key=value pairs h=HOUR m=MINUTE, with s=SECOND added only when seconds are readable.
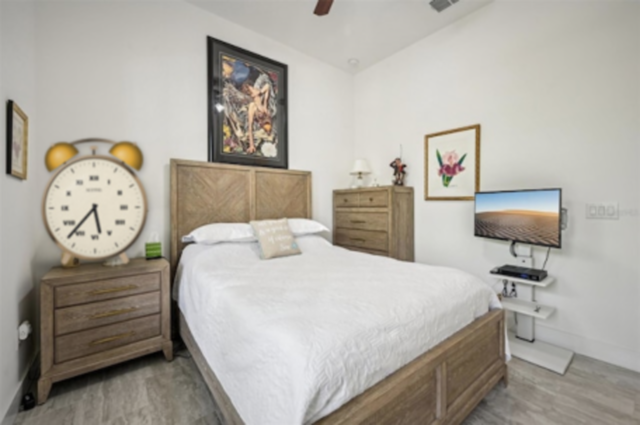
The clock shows h=5 m=37
